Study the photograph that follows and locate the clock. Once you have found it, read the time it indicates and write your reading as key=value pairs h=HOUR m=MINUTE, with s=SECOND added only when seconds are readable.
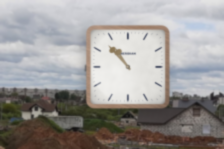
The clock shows h=10 m=53
